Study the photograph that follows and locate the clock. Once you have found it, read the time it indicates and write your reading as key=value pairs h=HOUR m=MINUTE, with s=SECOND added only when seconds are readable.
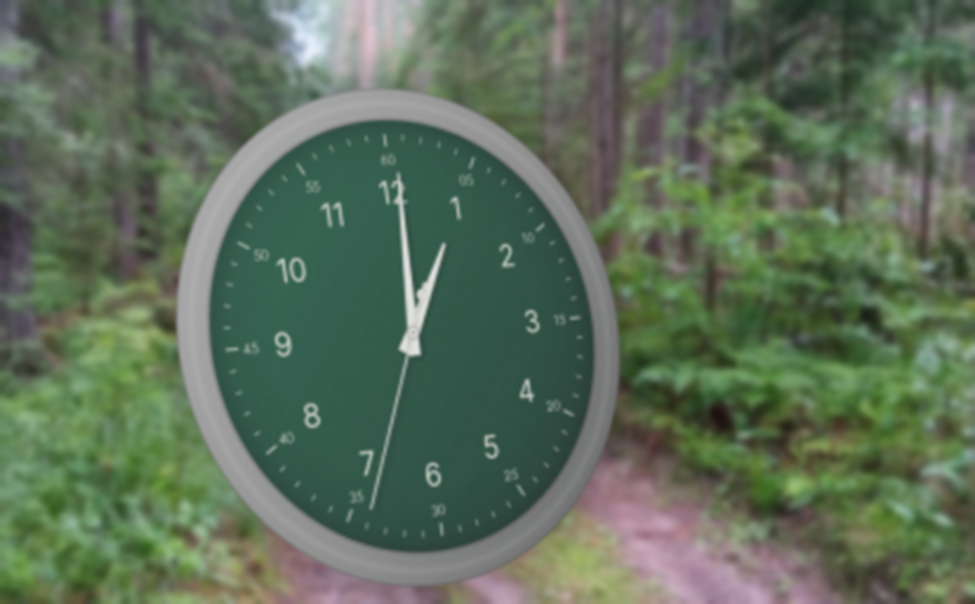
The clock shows h=1 m=0 s=34
